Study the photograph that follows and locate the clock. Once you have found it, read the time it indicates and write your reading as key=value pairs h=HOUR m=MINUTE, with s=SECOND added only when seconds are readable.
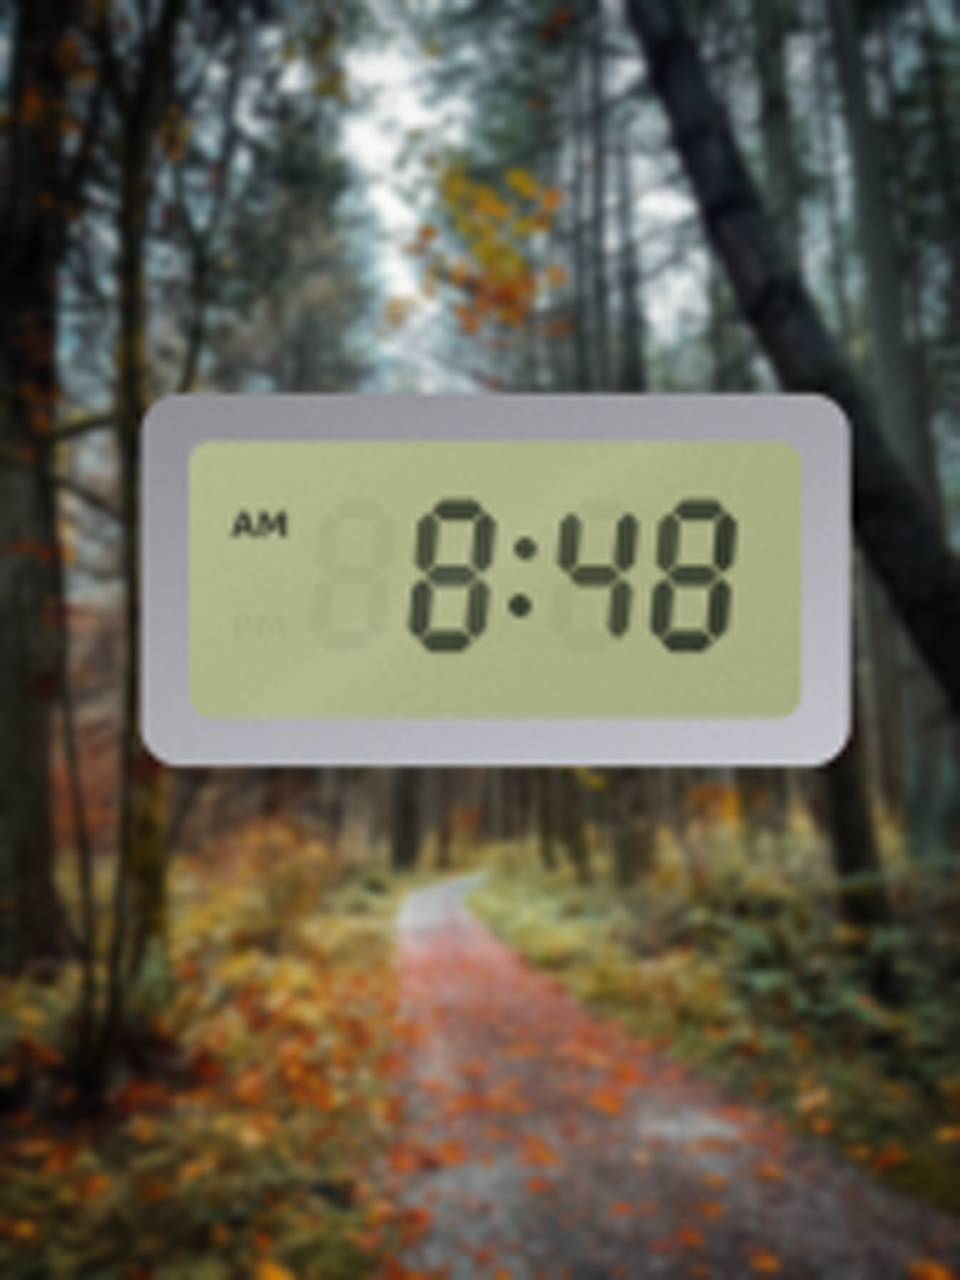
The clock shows h=8 m=48
